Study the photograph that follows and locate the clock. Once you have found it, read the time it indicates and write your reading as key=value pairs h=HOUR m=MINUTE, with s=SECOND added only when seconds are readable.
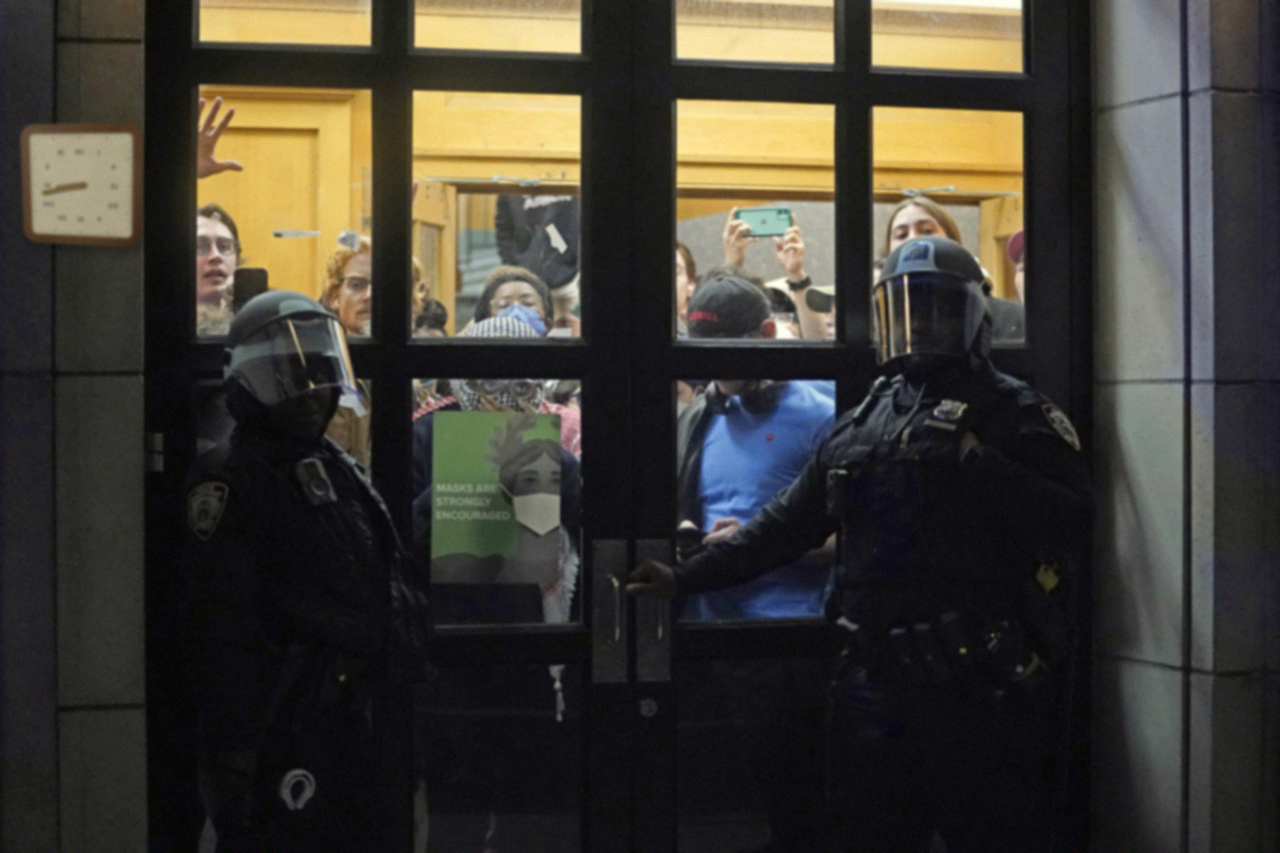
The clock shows h=8 m=43
